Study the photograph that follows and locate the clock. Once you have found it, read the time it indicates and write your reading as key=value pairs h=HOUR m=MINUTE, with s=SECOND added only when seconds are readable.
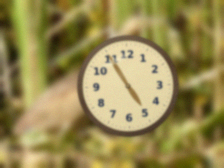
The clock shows h=4 m=55
